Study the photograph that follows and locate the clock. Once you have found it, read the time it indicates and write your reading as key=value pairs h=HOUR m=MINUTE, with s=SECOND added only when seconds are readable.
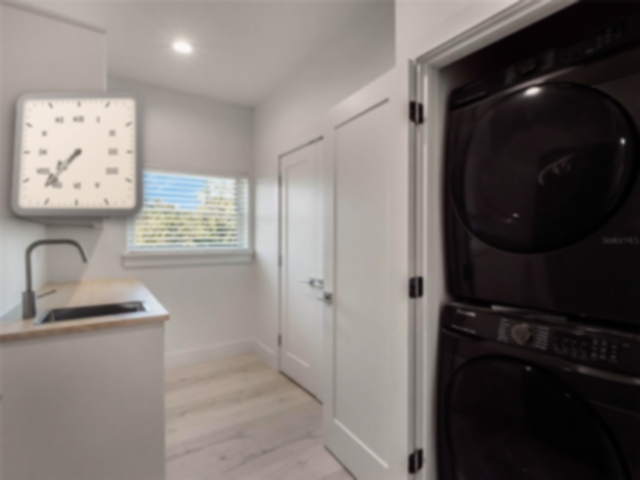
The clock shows h=7 m=37
